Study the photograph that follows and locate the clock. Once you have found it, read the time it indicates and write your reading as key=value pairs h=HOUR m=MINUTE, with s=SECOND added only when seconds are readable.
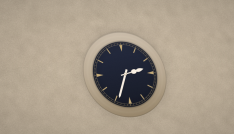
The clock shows h=2 m=34
